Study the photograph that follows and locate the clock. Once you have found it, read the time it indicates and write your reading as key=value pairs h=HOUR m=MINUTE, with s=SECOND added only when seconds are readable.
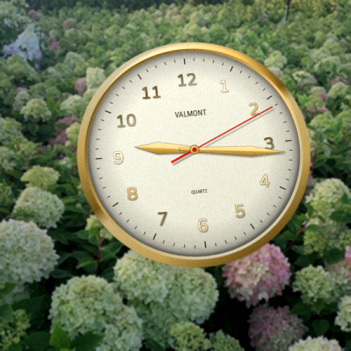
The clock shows h=9 m=16 s=11
